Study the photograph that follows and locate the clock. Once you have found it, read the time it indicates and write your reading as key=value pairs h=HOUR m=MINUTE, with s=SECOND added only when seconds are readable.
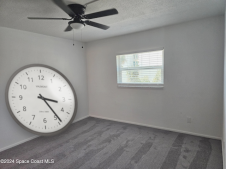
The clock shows h=3 m=24
